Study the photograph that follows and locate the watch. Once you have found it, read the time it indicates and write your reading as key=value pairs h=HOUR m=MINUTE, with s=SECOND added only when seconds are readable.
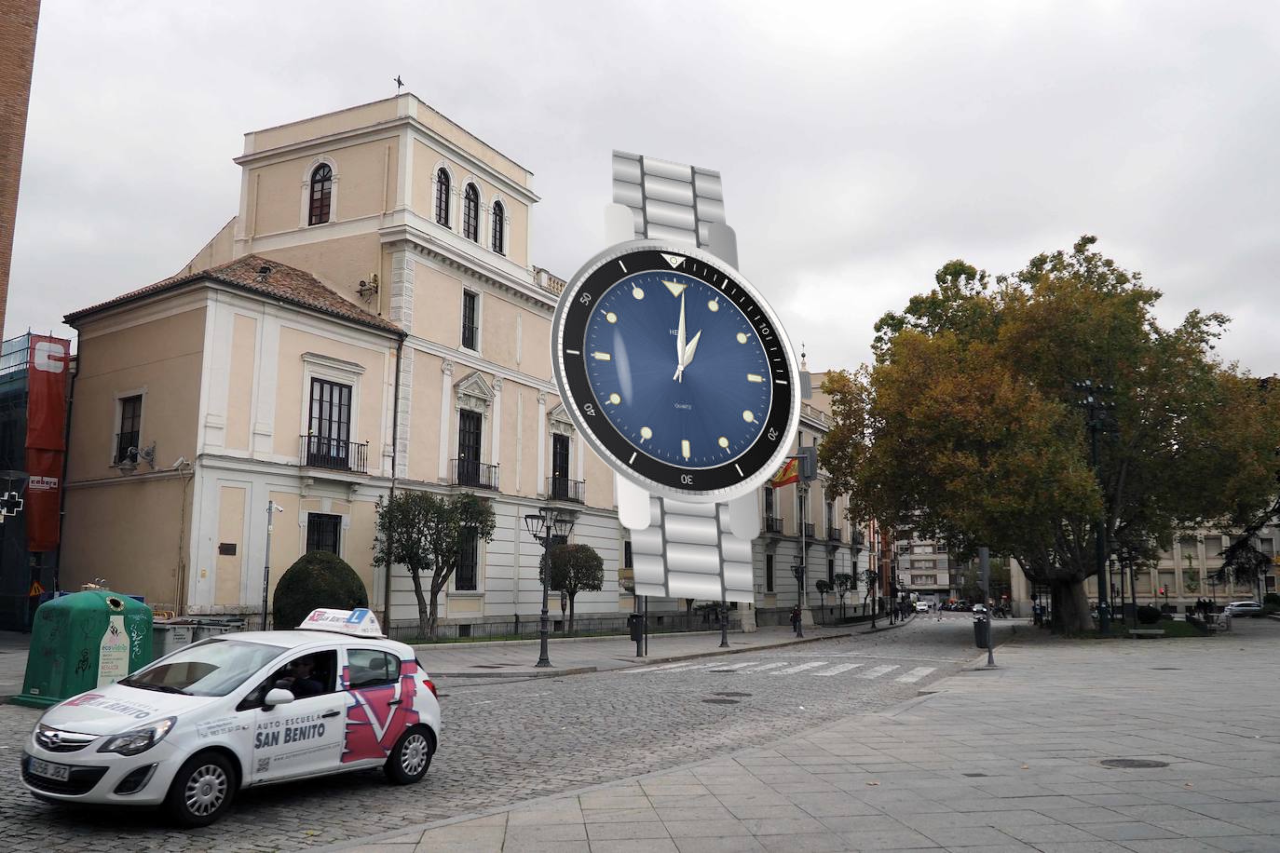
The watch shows h=1 m=1
